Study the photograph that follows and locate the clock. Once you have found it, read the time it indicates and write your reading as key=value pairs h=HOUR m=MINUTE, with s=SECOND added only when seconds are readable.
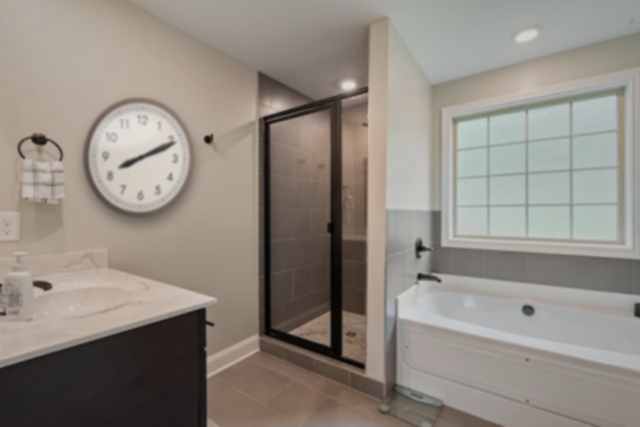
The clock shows h=8 m=11
